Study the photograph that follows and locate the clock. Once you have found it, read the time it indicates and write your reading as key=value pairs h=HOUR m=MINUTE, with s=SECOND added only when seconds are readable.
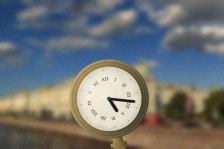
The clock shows h=5 m=18
